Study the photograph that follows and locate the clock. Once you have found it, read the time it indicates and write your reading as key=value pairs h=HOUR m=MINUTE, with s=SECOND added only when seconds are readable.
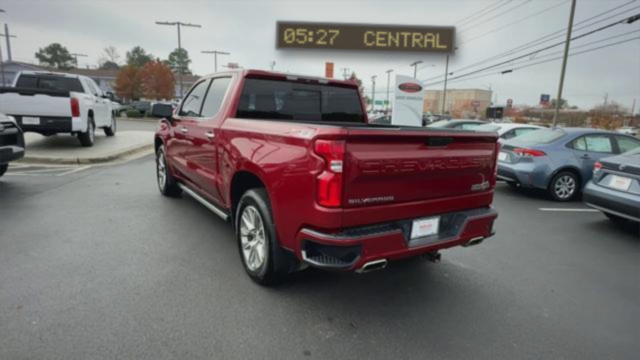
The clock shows h=5 m=27
